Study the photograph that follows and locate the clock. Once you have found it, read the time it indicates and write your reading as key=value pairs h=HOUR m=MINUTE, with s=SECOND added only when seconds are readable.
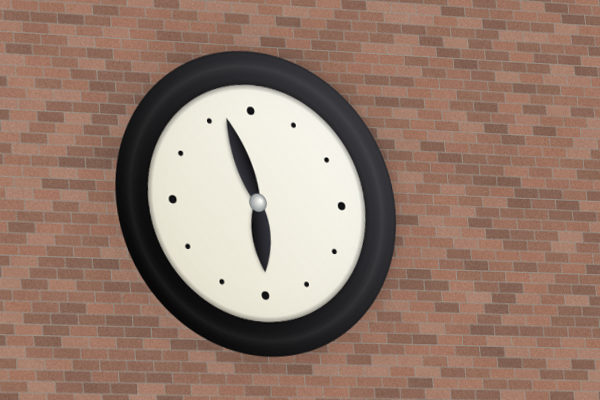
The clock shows h=5 m=57
